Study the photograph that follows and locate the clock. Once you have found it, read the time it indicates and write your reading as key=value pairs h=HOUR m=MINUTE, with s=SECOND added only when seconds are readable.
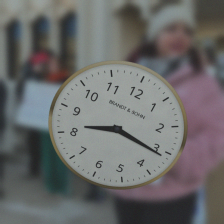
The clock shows h=8 m=16
